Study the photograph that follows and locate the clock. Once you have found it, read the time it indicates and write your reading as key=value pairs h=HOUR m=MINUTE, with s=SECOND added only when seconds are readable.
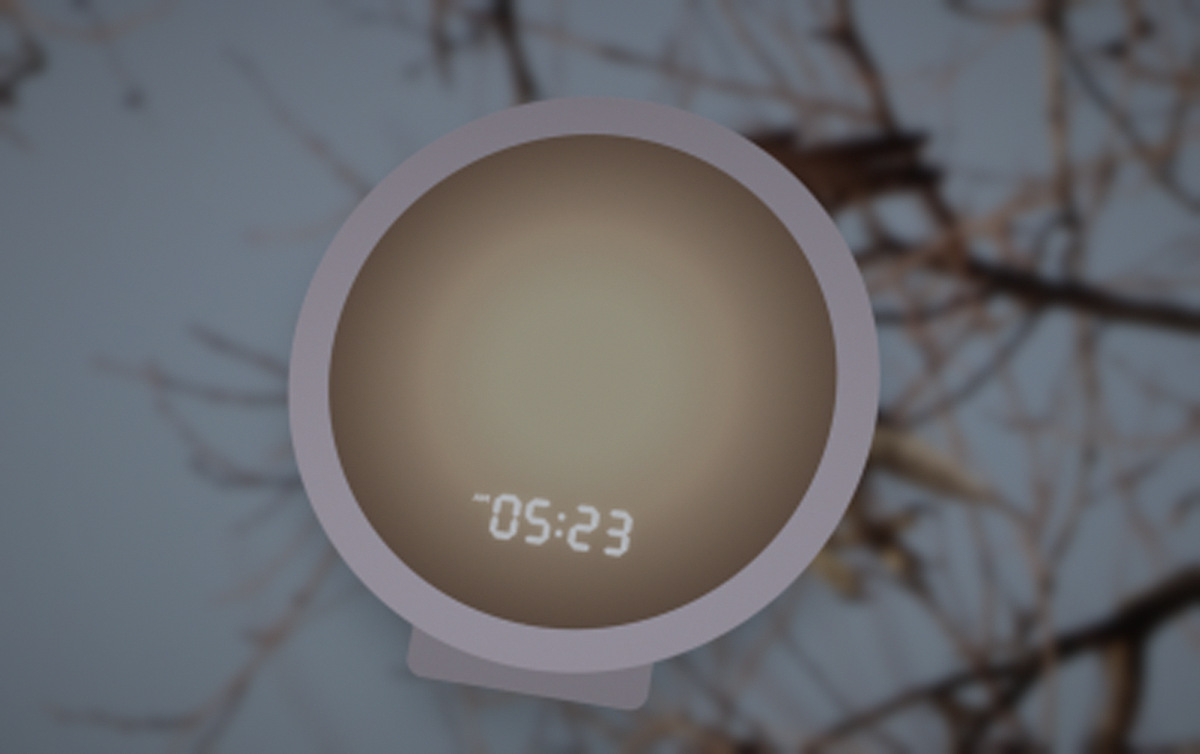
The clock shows h=5 m=23
